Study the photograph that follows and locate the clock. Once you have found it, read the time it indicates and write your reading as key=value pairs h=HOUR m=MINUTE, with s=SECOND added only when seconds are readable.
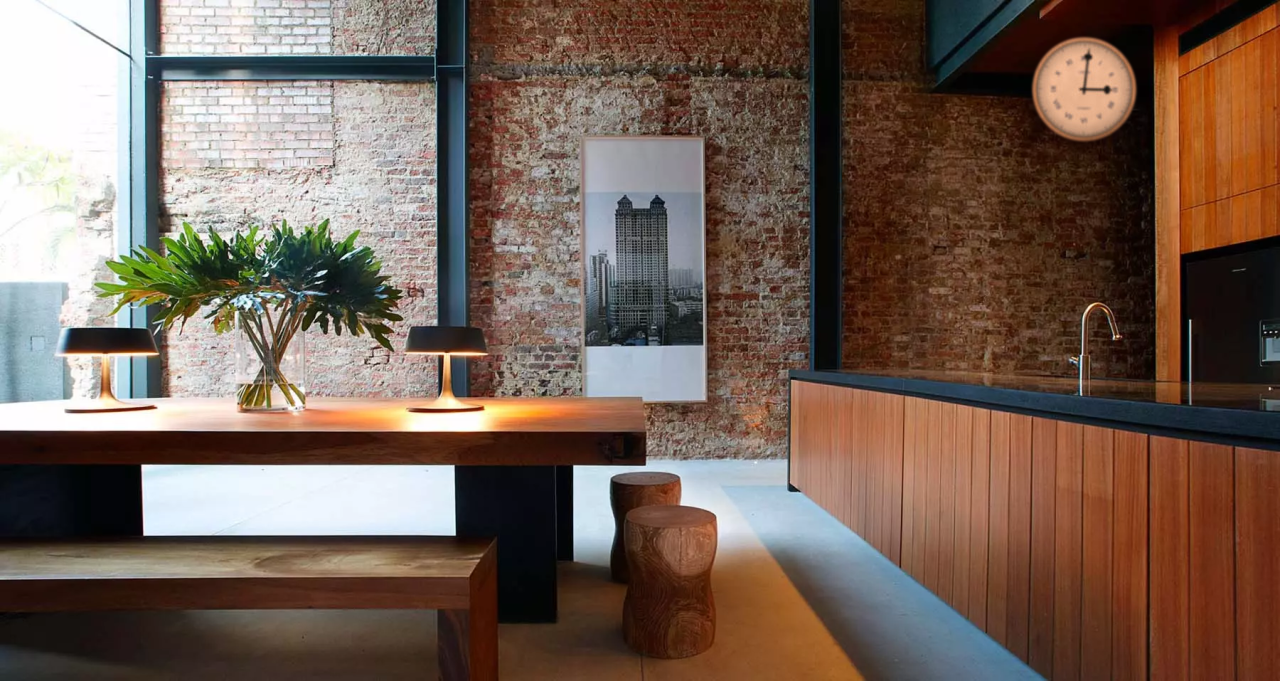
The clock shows h=3 m=1
